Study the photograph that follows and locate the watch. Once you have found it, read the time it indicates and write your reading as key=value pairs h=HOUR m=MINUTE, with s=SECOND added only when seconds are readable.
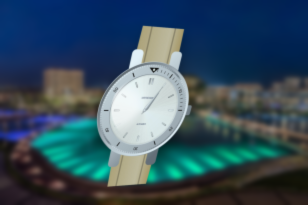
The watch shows h=1 m=5
